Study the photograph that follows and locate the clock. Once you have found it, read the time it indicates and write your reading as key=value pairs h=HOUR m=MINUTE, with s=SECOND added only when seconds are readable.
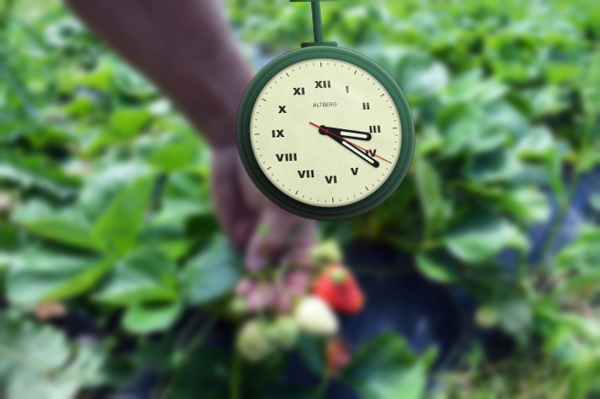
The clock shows h=3 m=21 s=20
